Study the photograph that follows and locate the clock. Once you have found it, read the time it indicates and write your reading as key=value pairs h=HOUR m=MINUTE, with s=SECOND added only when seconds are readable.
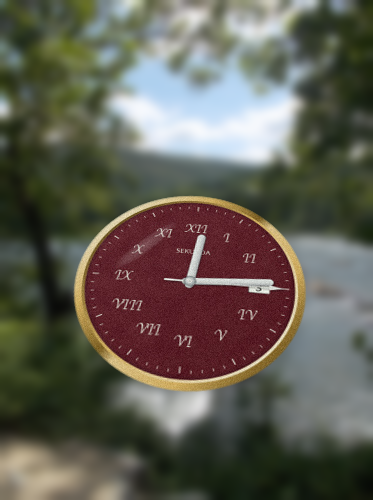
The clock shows h=12 m=14 s=15
